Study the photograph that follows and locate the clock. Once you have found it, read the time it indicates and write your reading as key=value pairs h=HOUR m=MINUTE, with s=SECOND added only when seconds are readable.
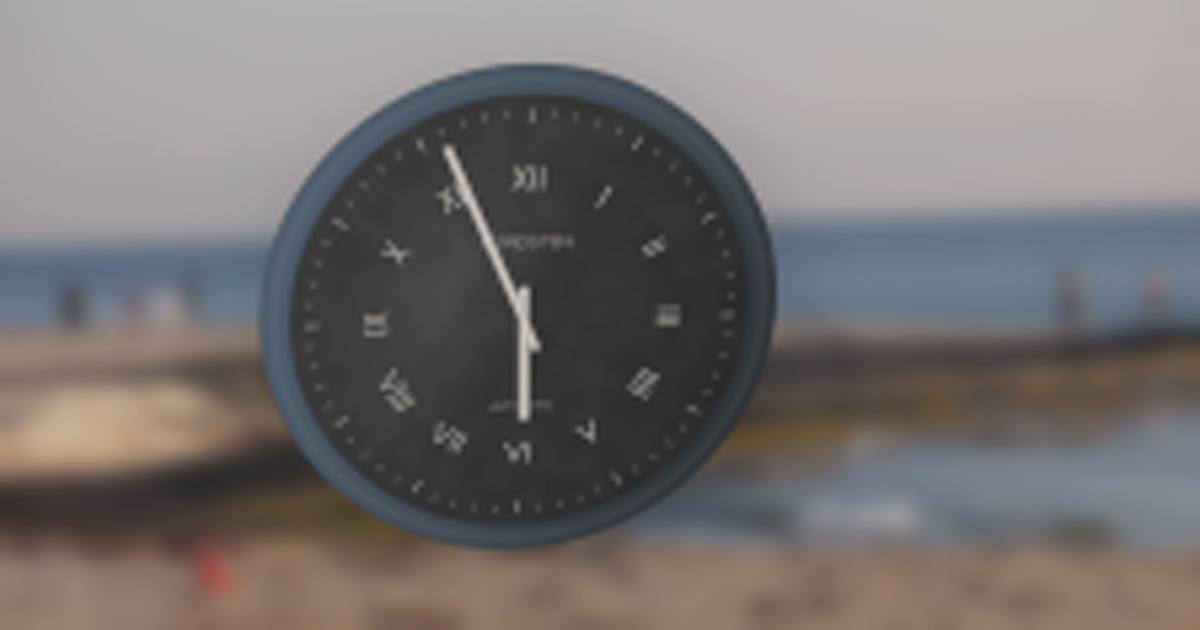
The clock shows h=5 m=56
